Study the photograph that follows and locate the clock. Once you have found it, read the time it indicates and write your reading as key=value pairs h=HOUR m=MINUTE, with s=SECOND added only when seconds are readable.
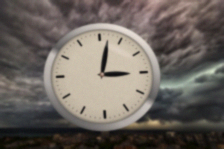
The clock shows h=3 m=2
